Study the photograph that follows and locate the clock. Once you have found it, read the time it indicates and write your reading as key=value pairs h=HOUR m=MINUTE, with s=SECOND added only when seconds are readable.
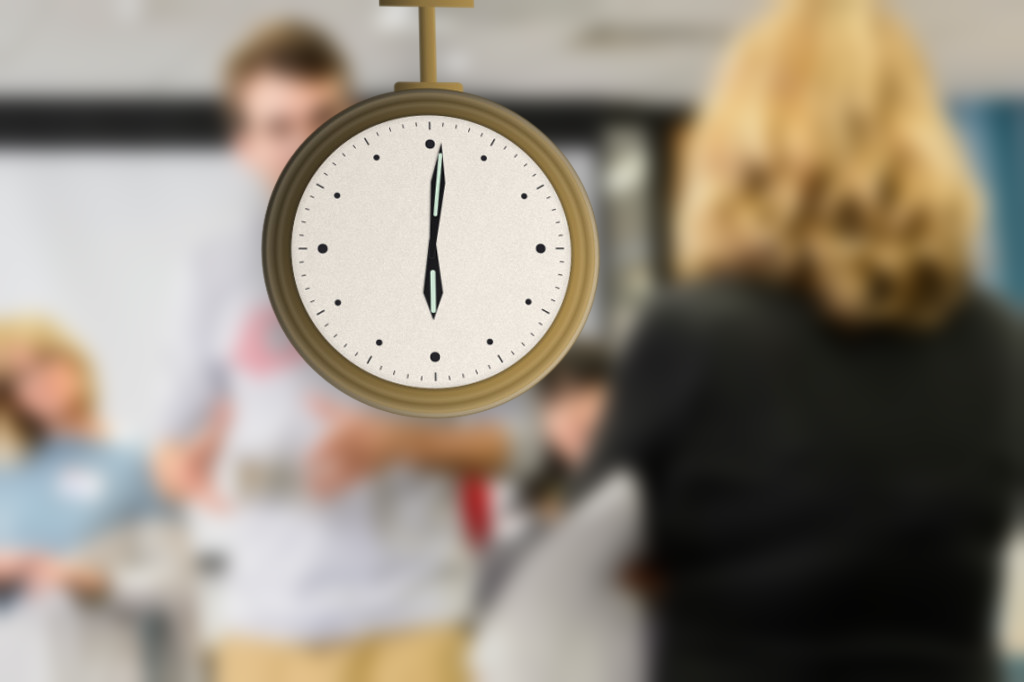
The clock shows h=6 m=1
